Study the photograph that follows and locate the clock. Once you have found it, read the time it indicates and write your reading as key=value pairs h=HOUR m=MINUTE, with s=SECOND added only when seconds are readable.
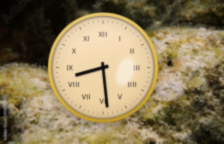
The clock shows h=8 m=29
